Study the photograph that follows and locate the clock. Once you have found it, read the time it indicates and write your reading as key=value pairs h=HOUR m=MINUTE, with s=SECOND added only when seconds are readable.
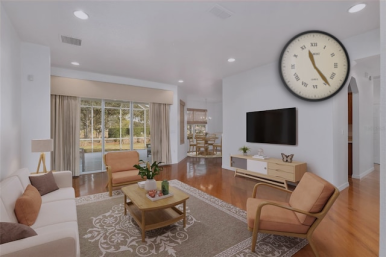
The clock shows h=11 m=24
